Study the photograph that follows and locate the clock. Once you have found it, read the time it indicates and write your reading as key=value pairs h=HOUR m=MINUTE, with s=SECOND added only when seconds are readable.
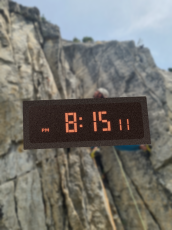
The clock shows h=8 m=15 s=11
